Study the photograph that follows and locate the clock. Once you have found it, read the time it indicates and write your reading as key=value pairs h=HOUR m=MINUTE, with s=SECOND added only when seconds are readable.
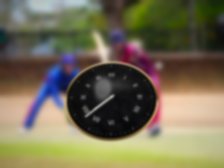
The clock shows h=7 m=38
